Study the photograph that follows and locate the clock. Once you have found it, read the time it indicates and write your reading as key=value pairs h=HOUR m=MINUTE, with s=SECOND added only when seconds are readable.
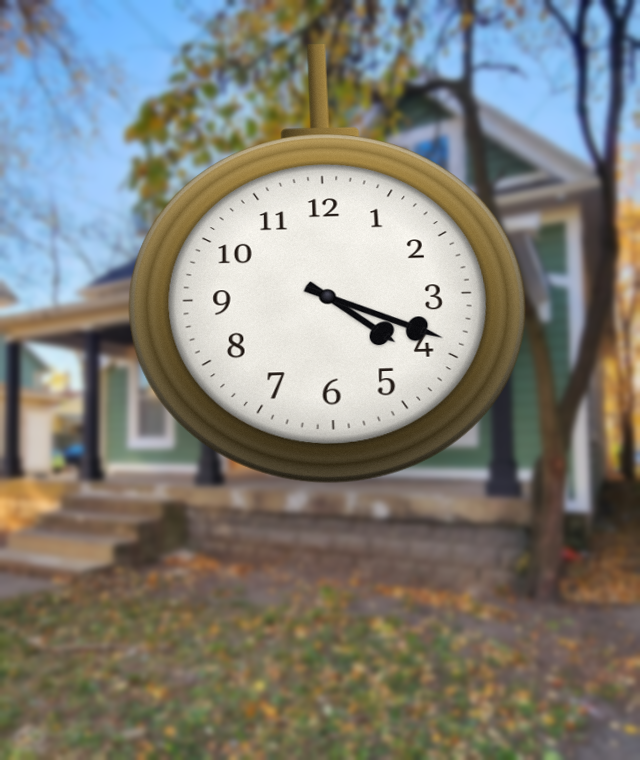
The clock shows h=4 m=19
